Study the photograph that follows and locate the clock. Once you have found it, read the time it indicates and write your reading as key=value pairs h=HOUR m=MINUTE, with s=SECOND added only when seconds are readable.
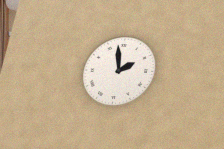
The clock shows h=1 m=58
